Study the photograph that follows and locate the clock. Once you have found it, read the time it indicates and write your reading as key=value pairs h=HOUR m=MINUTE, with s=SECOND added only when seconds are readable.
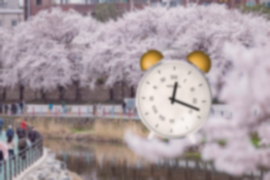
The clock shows h=12 m=18
